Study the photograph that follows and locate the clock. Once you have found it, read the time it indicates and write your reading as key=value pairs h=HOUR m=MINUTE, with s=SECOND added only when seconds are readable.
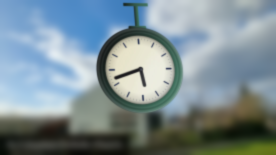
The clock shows h=5 m=42
